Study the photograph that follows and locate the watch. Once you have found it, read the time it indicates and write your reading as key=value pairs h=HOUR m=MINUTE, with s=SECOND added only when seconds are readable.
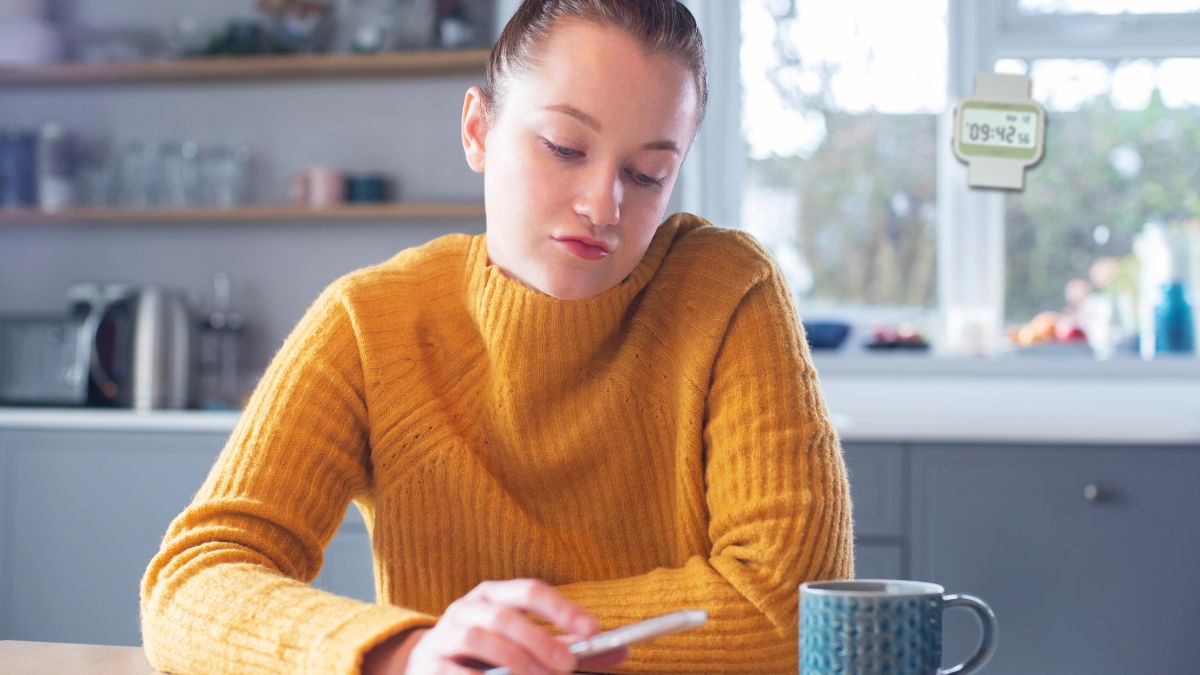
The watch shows h=9 m=42
